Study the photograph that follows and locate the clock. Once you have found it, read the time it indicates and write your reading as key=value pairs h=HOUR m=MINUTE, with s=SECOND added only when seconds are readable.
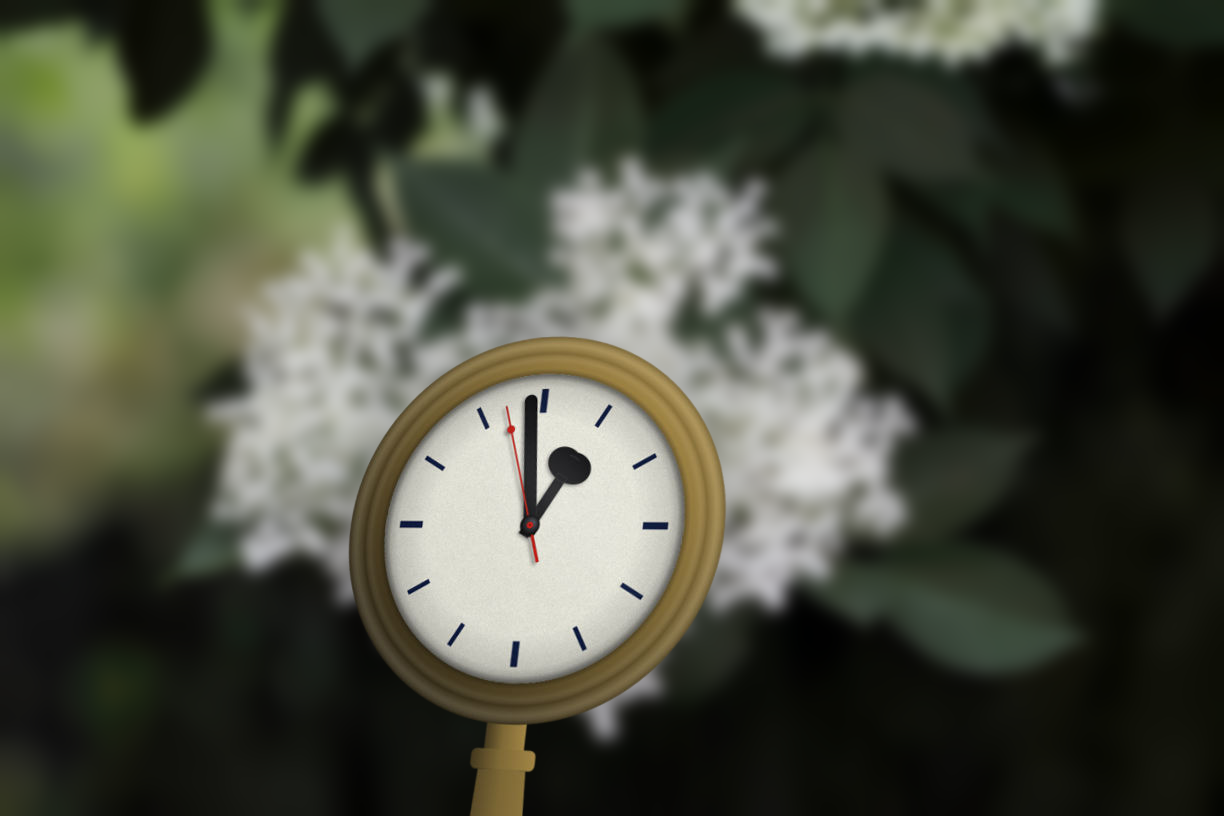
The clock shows h=12 m=58 s=57
